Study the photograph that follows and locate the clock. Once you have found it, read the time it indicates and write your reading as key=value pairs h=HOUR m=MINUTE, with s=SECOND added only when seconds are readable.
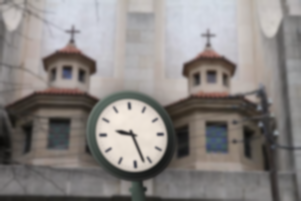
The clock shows h=9 m=27
